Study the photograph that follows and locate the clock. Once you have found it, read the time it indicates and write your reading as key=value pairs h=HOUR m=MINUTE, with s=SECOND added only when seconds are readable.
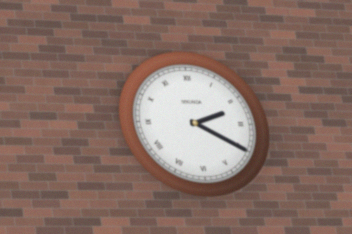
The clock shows h=2 m=20
